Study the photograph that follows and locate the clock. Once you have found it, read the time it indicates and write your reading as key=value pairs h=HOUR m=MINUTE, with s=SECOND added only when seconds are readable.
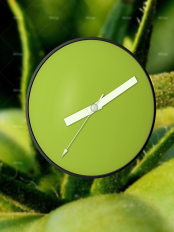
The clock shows h=8 m=9 s=36
